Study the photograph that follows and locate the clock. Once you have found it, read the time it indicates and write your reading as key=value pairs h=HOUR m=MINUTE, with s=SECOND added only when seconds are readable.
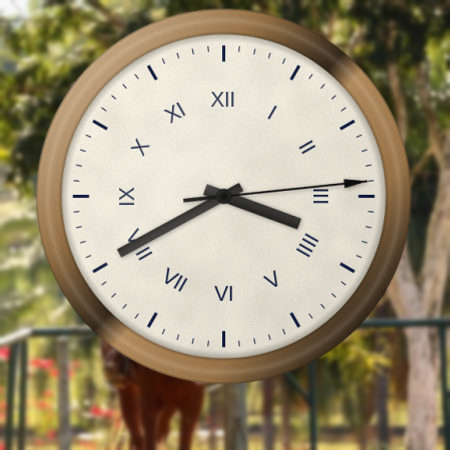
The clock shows h=3 m=40 s=14
